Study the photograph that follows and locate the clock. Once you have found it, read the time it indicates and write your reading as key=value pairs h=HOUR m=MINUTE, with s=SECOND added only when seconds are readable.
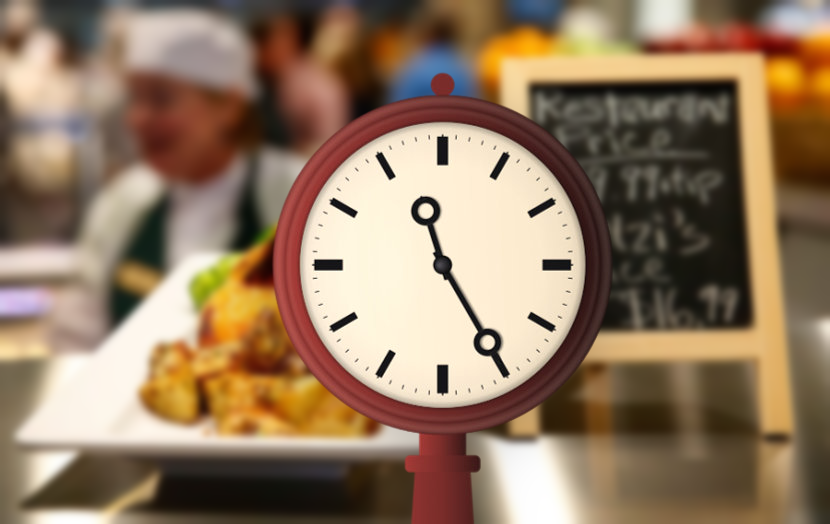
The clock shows h=11 m=25
